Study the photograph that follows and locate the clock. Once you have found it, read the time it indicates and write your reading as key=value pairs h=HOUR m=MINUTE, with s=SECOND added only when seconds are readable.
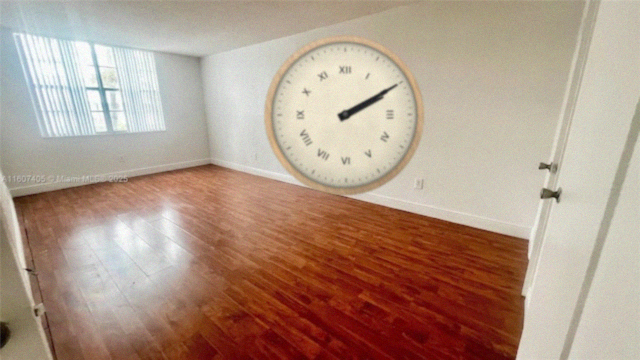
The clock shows h=2 m=10
